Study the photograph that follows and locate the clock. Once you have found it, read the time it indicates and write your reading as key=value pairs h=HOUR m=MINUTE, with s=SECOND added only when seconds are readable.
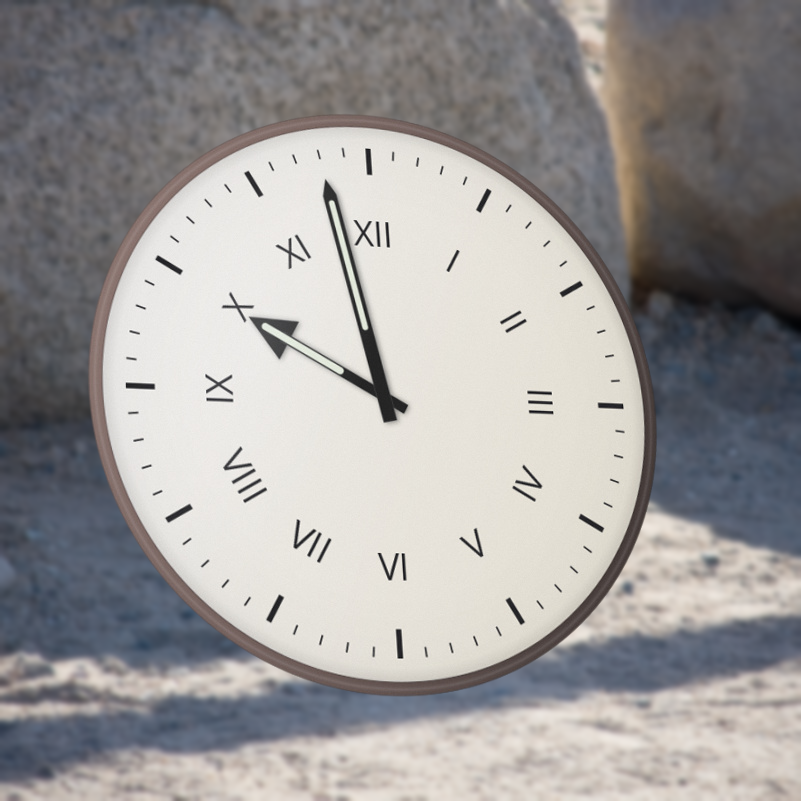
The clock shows h=9 m=58
